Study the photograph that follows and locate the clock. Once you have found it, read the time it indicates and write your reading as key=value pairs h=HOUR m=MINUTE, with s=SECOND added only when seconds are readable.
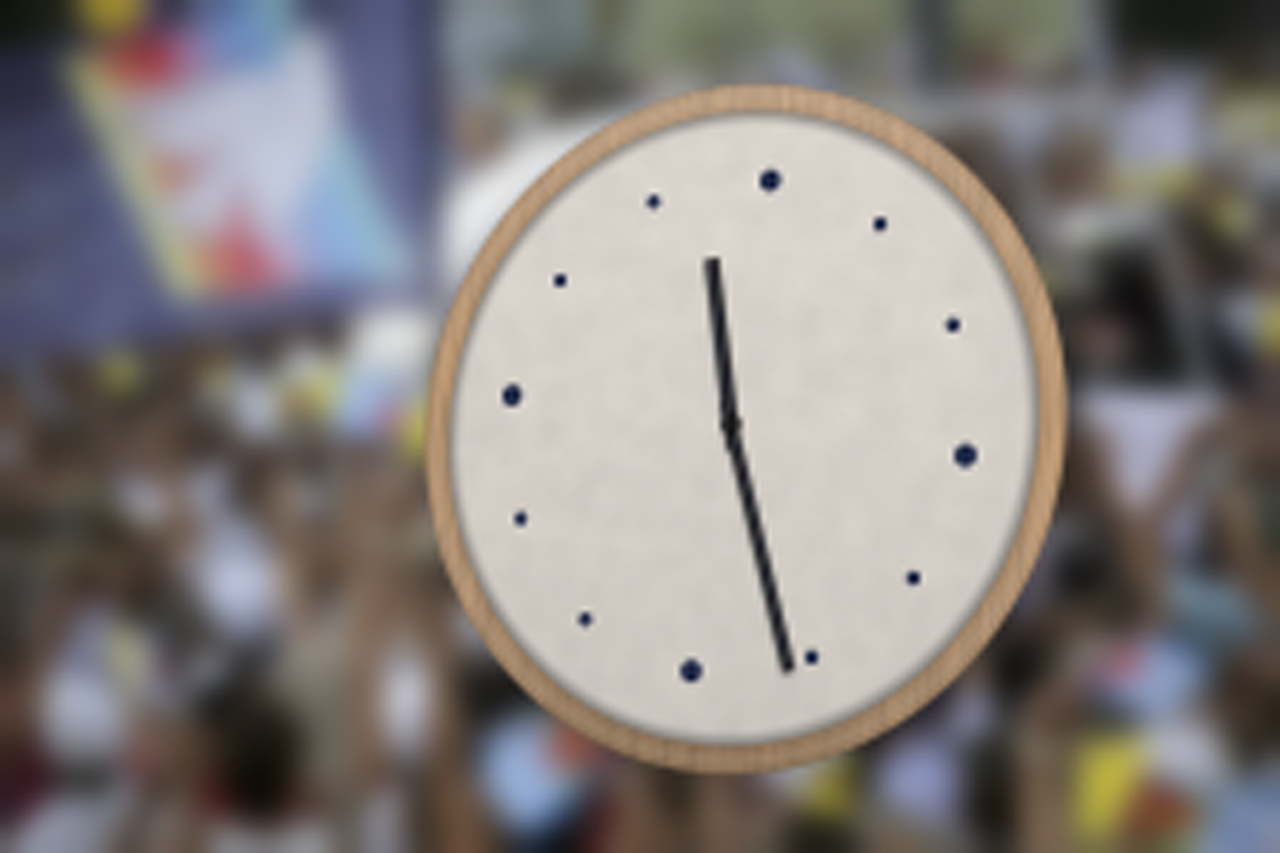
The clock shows h=11 m=26
